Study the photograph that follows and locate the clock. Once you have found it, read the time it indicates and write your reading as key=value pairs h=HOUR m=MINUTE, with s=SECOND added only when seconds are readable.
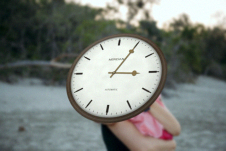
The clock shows h=3 m=5
